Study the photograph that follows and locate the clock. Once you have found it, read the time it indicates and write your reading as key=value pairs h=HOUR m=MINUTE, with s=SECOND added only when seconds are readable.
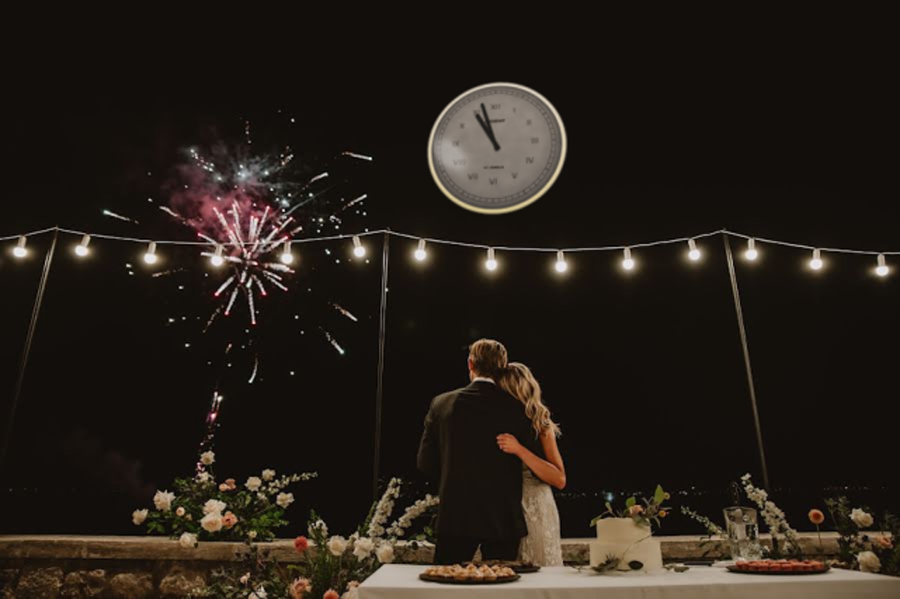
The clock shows h=10 m=57
